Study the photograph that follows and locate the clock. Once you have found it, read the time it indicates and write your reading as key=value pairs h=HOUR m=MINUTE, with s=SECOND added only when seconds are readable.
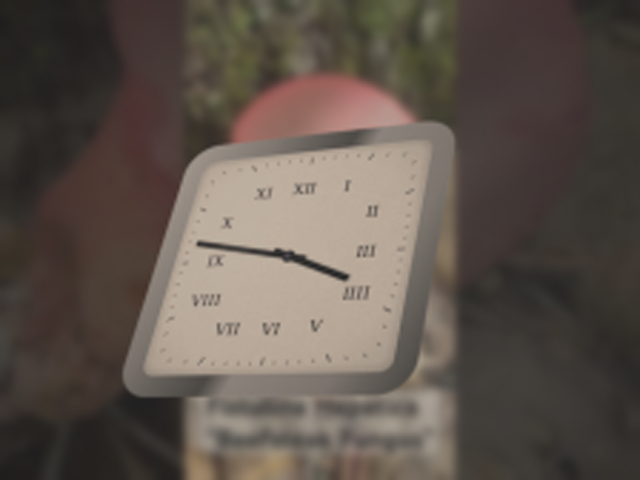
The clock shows h=3 m=47
